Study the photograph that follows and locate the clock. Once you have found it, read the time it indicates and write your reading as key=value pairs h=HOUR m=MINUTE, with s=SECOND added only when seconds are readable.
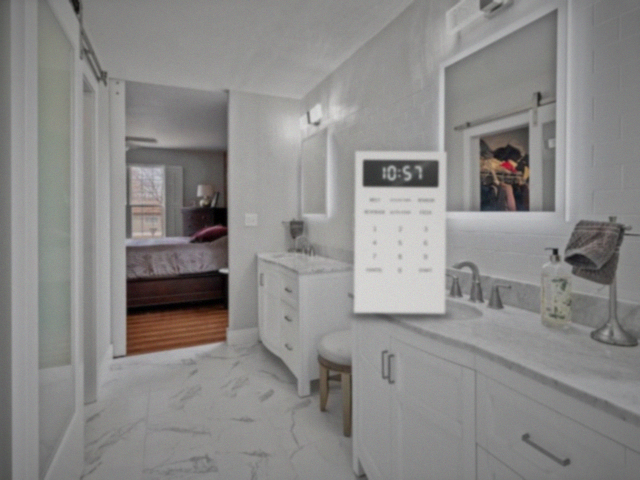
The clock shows h=10 m=57
